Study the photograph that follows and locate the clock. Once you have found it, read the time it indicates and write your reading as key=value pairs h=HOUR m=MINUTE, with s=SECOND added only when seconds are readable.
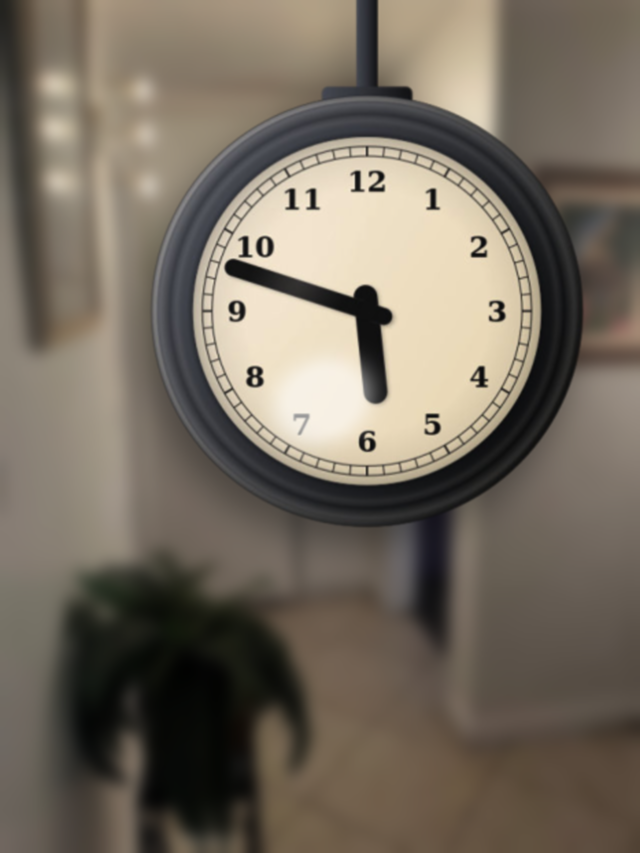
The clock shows h=5 m=48
